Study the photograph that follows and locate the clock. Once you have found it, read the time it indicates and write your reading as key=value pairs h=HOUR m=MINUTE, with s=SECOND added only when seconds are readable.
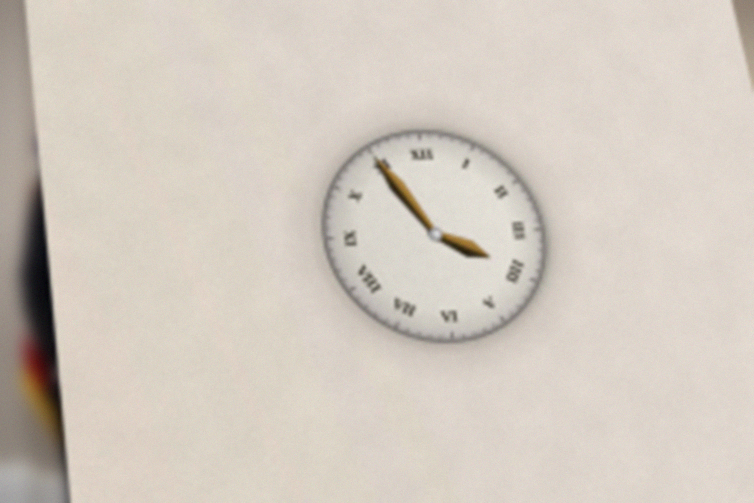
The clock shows h=3 m=55
